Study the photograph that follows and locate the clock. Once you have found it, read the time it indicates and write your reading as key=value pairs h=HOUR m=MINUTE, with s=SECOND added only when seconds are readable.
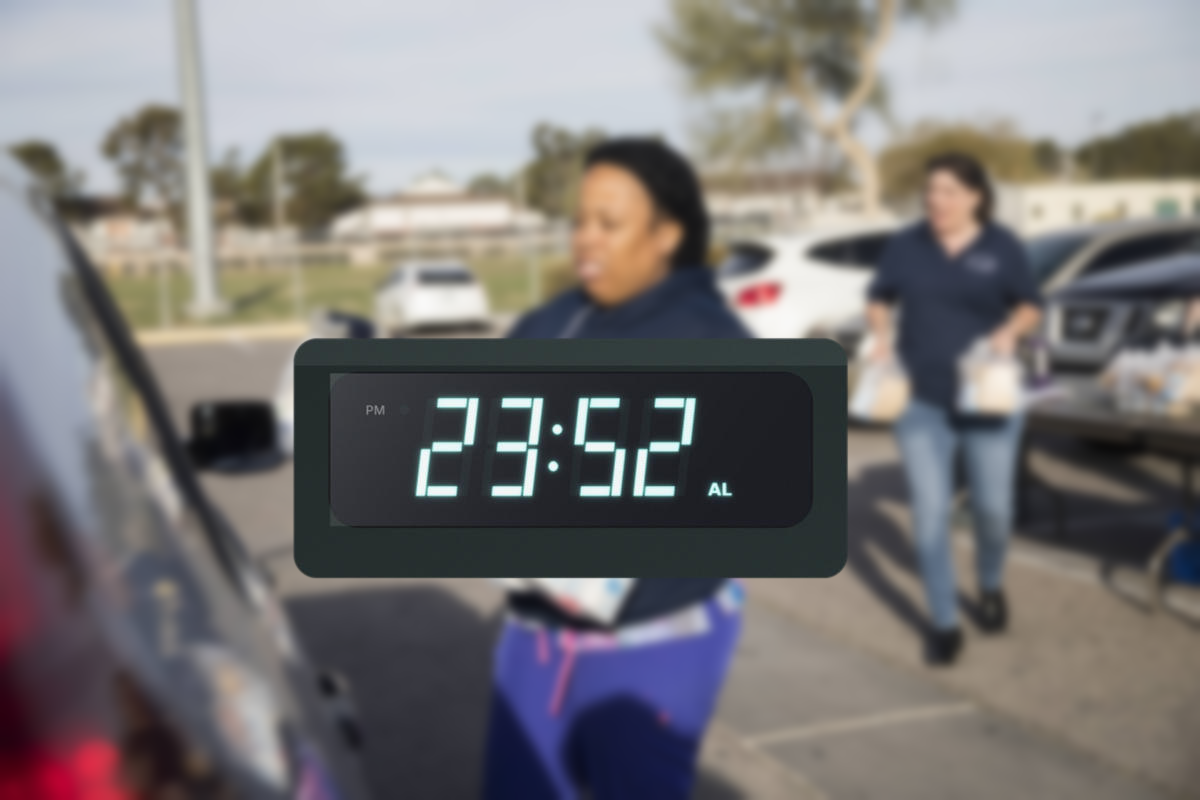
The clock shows h=23 m=52
